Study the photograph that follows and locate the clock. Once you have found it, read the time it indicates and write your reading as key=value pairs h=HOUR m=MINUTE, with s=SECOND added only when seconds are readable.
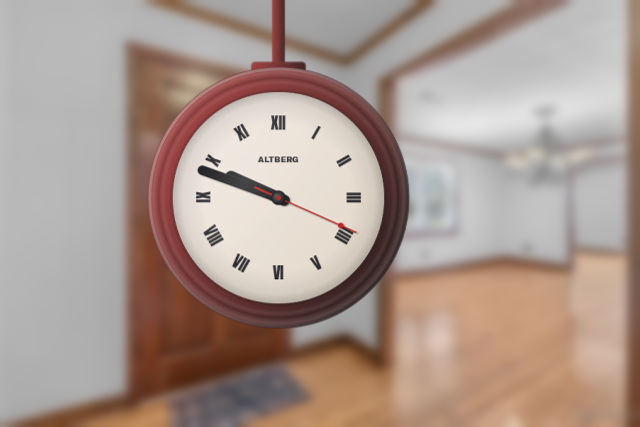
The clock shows h=9 m=48 s=19
